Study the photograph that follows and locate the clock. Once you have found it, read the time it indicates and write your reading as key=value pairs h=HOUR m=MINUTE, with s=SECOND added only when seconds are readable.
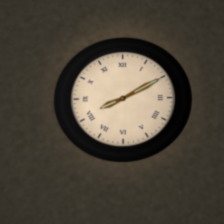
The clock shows h=8 m=10
